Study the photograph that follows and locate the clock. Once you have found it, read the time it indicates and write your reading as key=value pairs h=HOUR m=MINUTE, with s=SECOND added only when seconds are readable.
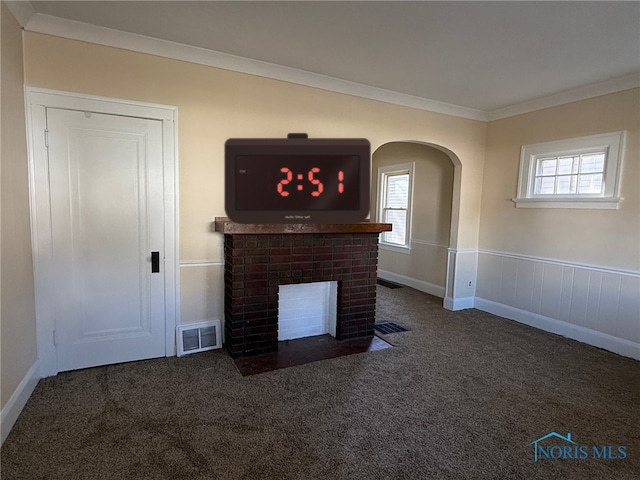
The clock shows h=2 m=51
